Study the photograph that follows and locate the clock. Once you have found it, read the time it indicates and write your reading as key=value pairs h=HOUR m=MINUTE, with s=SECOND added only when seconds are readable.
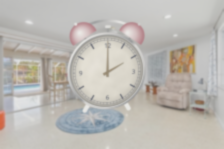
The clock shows h=2 m=0
